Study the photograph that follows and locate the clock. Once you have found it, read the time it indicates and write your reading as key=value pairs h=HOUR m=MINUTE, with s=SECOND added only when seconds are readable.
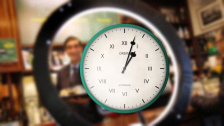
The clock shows h=1 m=3
